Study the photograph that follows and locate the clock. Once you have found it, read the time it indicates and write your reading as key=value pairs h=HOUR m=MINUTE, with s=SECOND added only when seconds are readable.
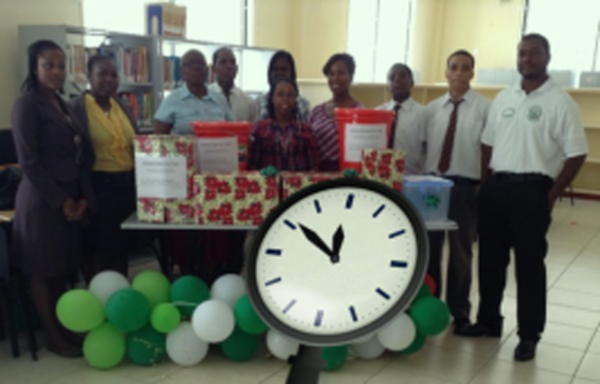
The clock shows h=11 m=51
